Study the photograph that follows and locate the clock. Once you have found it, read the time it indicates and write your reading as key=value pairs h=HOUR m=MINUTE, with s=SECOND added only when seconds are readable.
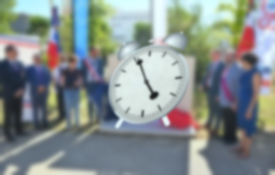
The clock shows h=4 m=56
